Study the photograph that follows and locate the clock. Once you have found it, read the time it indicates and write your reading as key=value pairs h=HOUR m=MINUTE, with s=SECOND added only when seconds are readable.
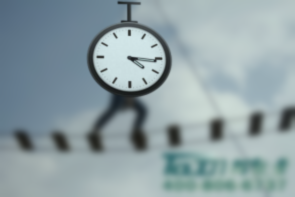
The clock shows h=4 m=16
